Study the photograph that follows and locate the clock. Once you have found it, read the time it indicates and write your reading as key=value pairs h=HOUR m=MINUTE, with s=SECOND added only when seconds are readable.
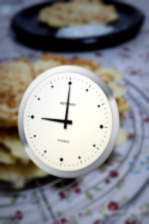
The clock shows h=9 m=0
